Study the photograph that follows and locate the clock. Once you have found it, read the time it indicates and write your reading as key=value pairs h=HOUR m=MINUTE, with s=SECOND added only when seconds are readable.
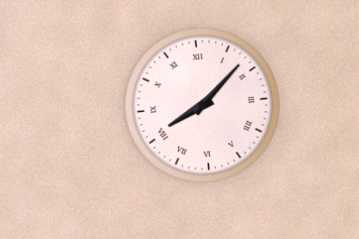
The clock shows h=8 m=8
